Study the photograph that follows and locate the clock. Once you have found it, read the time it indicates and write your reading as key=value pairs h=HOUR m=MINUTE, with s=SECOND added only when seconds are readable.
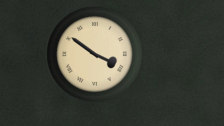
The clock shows h=3 m=51
